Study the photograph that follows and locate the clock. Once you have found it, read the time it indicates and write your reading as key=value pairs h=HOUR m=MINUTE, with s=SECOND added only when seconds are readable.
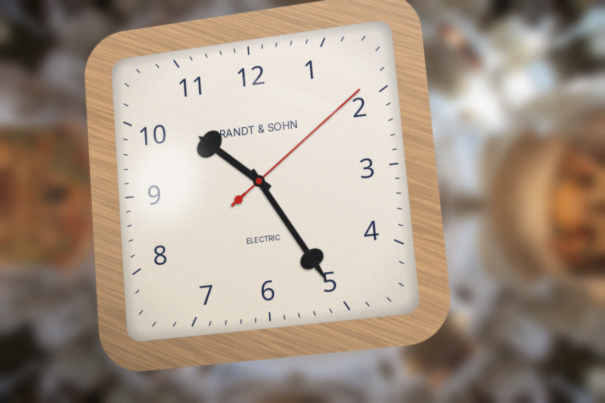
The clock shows h=10 m=25 s=9
